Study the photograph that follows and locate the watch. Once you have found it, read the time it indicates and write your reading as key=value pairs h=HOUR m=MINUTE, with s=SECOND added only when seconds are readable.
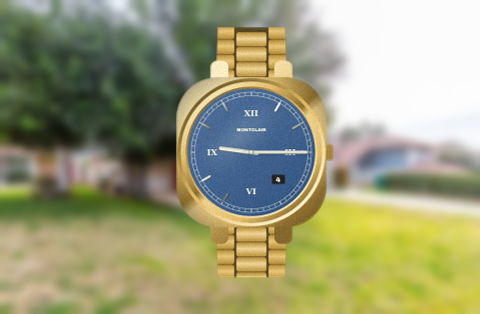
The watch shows h=9 m=15
